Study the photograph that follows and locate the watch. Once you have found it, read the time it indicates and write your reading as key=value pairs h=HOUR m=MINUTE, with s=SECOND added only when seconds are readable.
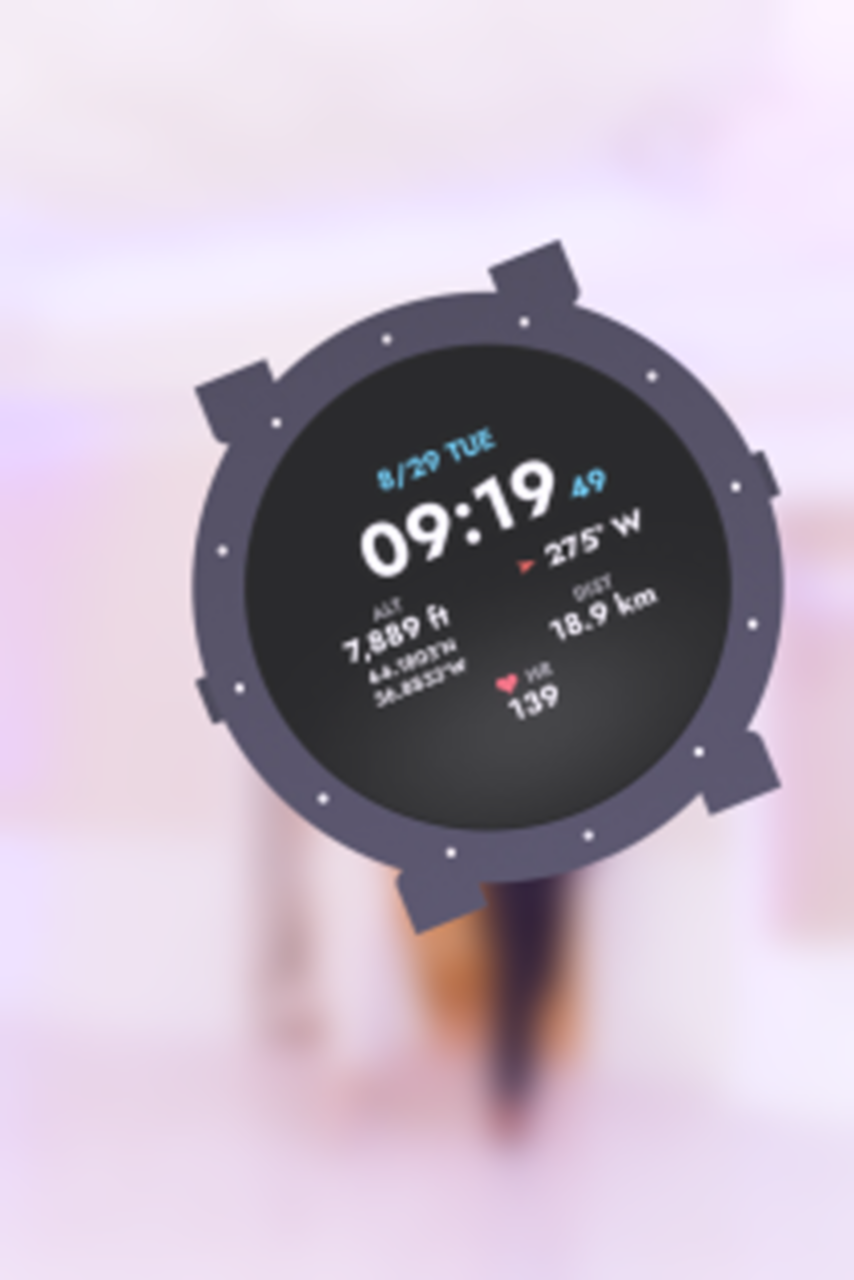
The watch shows h=9 m=19
